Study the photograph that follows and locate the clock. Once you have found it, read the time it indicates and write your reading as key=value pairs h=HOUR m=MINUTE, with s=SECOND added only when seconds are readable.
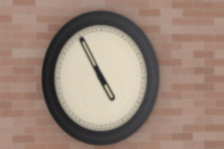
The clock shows h=4 m=55
